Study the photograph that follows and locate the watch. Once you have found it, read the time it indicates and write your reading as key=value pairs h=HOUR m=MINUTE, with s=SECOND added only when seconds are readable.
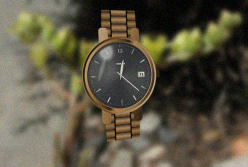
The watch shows h=12 m=22
